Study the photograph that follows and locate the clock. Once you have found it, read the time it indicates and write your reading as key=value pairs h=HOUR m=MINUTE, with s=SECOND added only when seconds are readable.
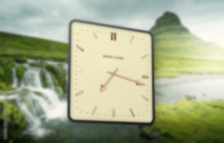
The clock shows h=7 m=17
